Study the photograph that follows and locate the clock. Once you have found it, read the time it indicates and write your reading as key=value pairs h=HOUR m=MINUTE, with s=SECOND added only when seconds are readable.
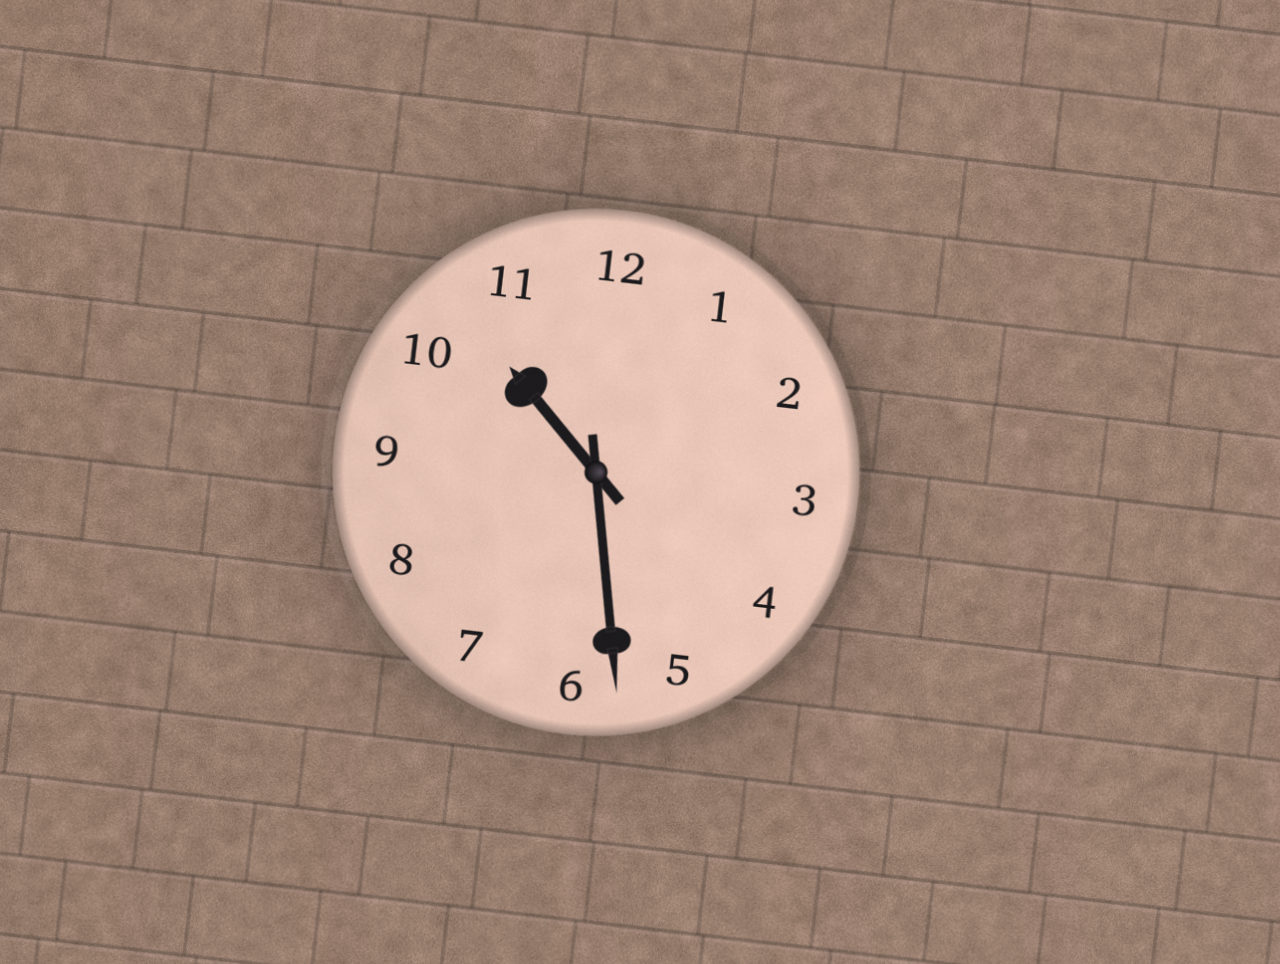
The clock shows h=10 m=28
